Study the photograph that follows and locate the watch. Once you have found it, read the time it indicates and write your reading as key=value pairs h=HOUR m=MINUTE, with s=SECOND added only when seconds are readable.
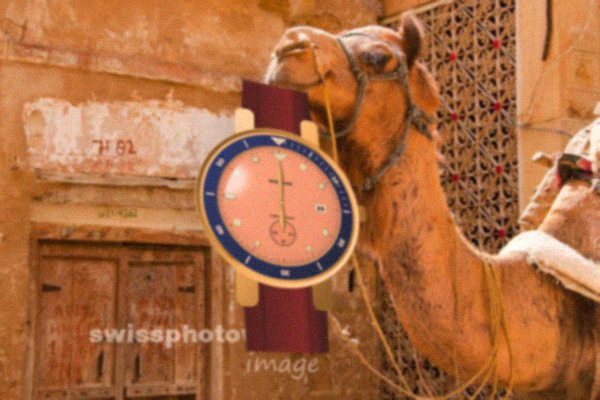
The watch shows h=6 m=0
